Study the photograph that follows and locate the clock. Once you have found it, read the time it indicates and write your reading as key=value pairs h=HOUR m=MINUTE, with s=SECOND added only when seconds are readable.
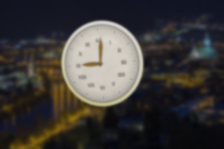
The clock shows h=9 m=1
